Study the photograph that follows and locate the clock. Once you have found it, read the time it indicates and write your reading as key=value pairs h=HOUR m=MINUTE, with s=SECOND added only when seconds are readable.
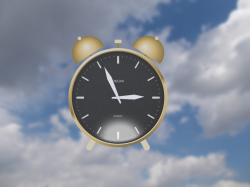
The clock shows h=2 m=56
